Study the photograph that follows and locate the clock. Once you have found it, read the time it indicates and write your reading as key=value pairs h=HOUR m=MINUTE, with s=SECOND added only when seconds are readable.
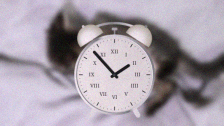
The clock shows h=1 m=53
